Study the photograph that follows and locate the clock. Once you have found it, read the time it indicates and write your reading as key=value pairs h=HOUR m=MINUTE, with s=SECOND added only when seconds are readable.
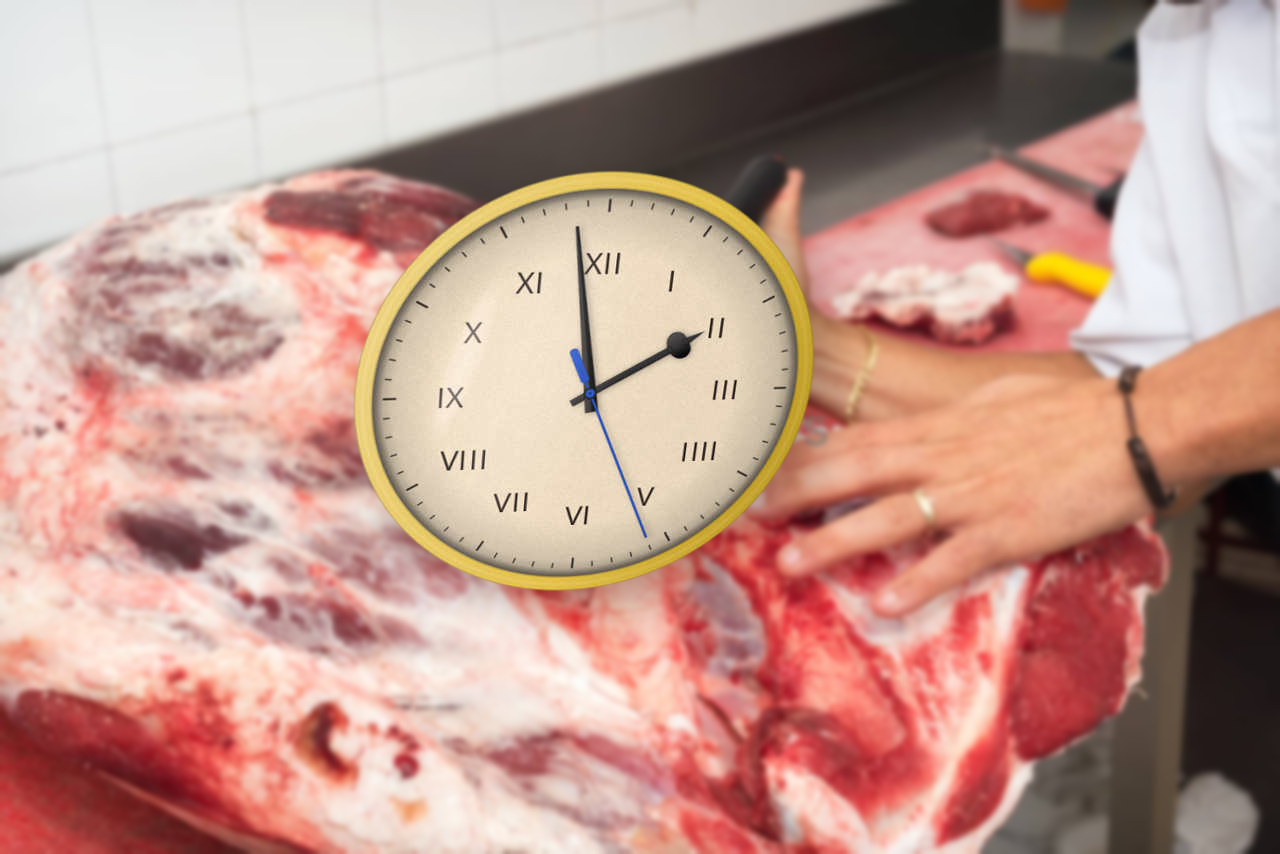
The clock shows h=1 m=58 s=26
